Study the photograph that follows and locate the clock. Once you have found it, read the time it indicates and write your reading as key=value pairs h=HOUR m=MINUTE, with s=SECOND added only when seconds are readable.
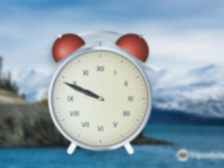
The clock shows h=9 m=49
